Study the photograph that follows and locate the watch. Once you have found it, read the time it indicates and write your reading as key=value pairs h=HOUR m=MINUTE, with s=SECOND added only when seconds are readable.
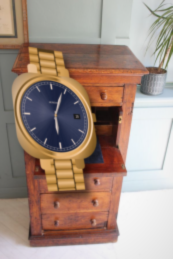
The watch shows h=6 m=4
